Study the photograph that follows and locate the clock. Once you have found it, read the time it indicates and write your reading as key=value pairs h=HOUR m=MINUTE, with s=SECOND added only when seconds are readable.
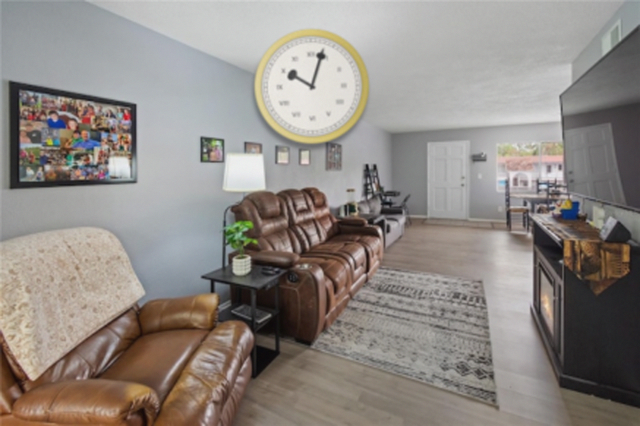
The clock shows h=10 m=3
